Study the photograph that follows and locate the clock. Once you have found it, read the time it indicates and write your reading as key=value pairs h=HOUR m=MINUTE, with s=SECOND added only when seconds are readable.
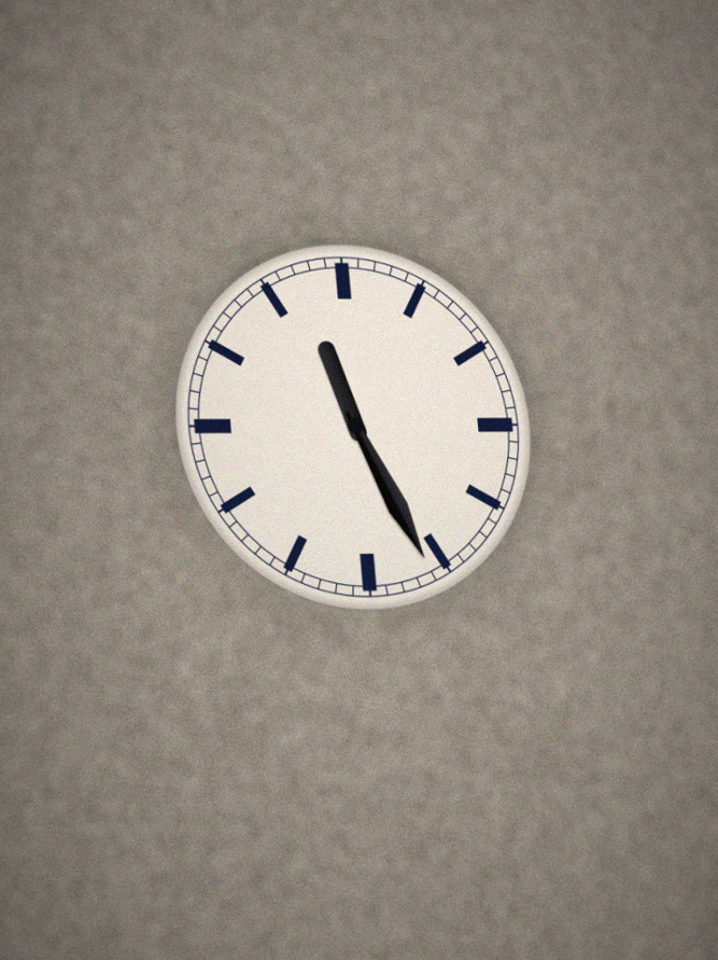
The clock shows h=11 m=26
